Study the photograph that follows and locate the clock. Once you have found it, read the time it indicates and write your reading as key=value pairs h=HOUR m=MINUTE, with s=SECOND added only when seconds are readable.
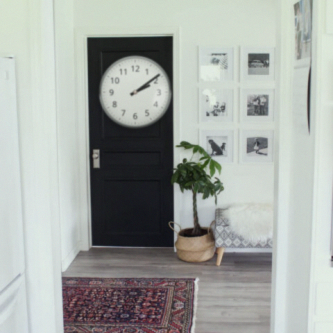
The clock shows h=2 m=9
